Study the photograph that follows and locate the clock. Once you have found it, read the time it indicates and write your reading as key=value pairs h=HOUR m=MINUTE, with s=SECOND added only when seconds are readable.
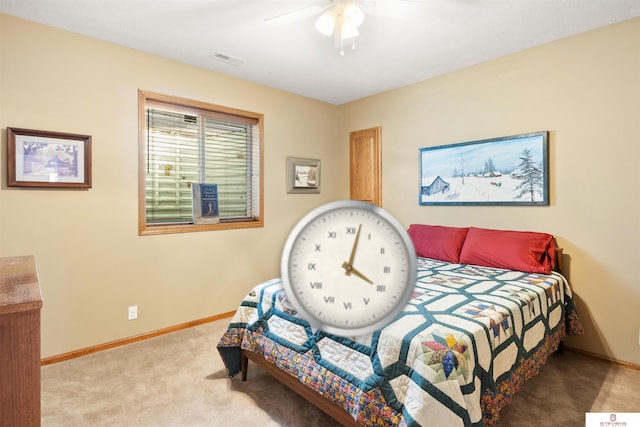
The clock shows h=4 m=2
